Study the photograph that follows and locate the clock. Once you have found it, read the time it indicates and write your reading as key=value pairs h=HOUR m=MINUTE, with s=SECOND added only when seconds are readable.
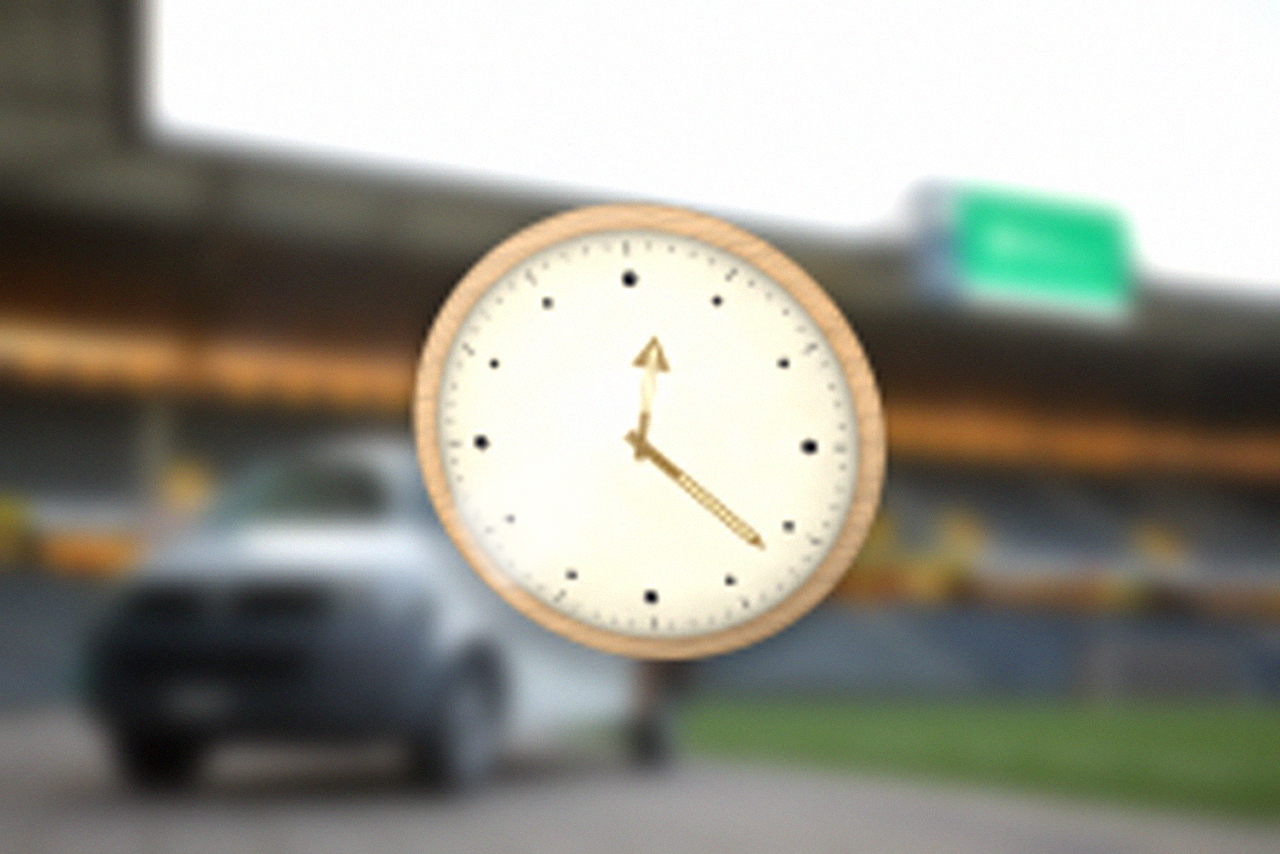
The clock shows h=12 m=22
